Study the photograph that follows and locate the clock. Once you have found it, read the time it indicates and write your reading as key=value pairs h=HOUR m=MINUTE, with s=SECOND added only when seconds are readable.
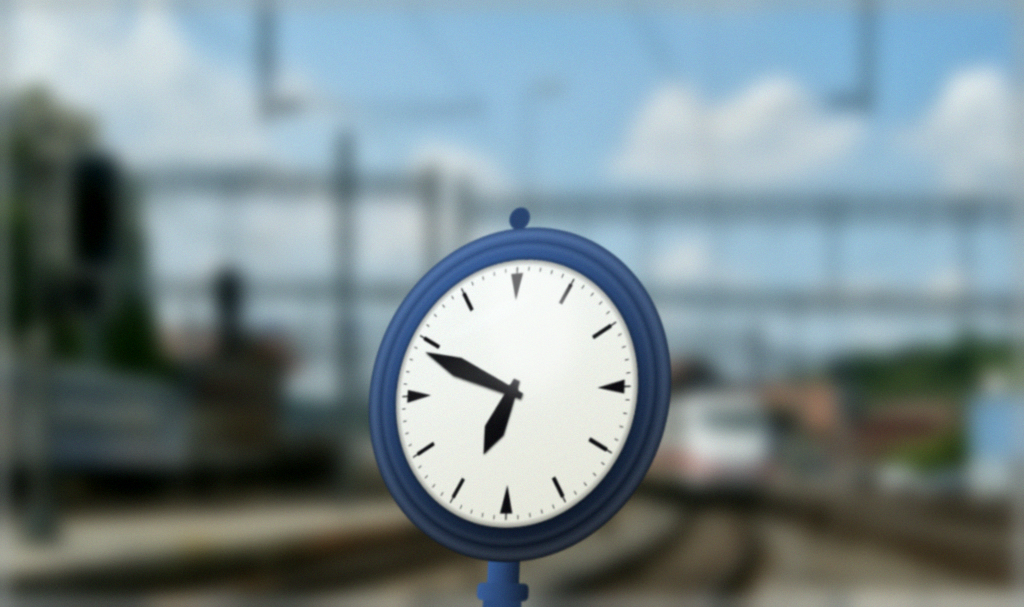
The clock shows h=6 m=49
